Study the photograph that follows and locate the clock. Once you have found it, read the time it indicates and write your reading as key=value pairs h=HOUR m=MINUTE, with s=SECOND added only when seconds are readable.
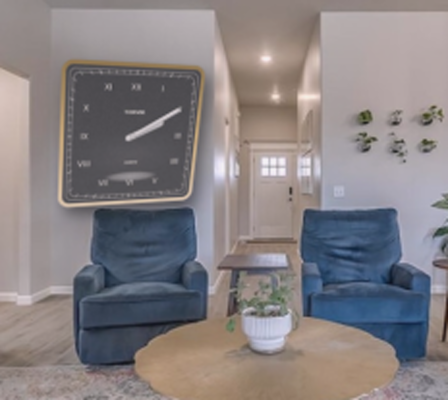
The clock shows h=2 m=10
